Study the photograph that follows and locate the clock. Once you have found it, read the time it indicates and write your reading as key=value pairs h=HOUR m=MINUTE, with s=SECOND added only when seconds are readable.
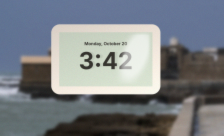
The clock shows h=3 m=42
